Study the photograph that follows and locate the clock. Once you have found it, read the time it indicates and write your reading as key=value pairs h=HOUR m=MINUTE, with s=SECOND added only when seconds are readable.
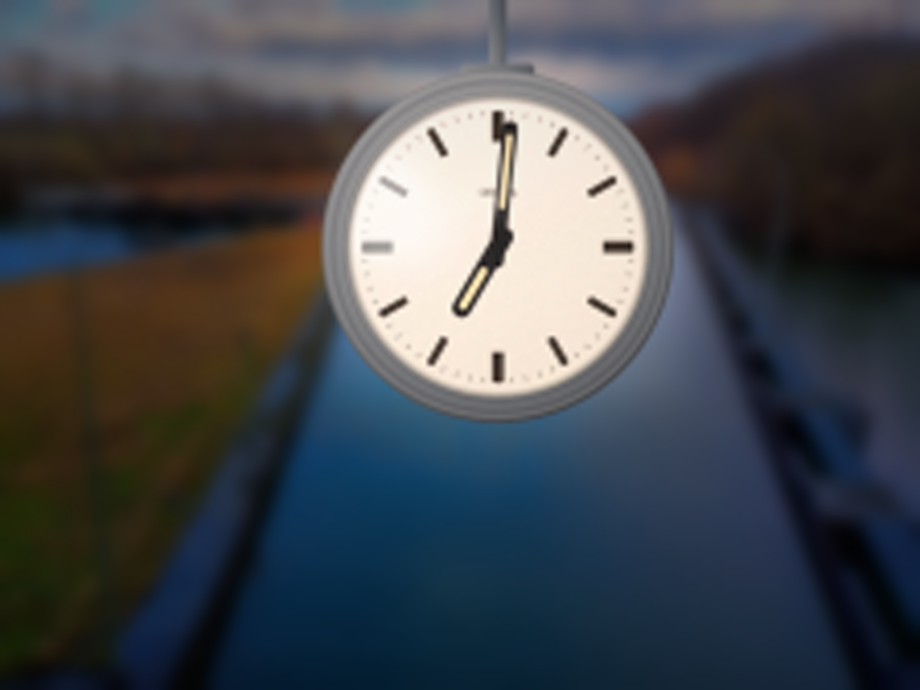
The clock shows h=7 m=1
